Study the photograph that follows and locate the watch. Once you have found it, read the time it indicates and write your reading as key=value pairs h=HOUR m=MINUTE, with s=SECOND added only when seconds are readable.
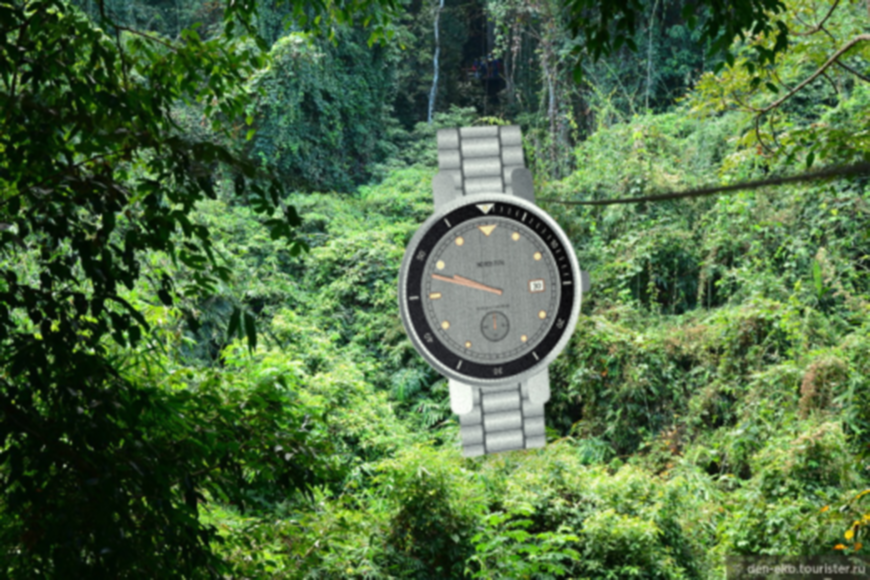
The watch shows h=9 m=48
